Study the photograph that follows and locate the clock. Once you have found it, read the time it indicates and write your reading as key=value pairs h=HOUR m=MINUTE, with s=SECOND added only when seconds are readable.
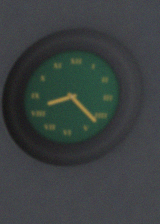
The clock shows h=8 m=22
